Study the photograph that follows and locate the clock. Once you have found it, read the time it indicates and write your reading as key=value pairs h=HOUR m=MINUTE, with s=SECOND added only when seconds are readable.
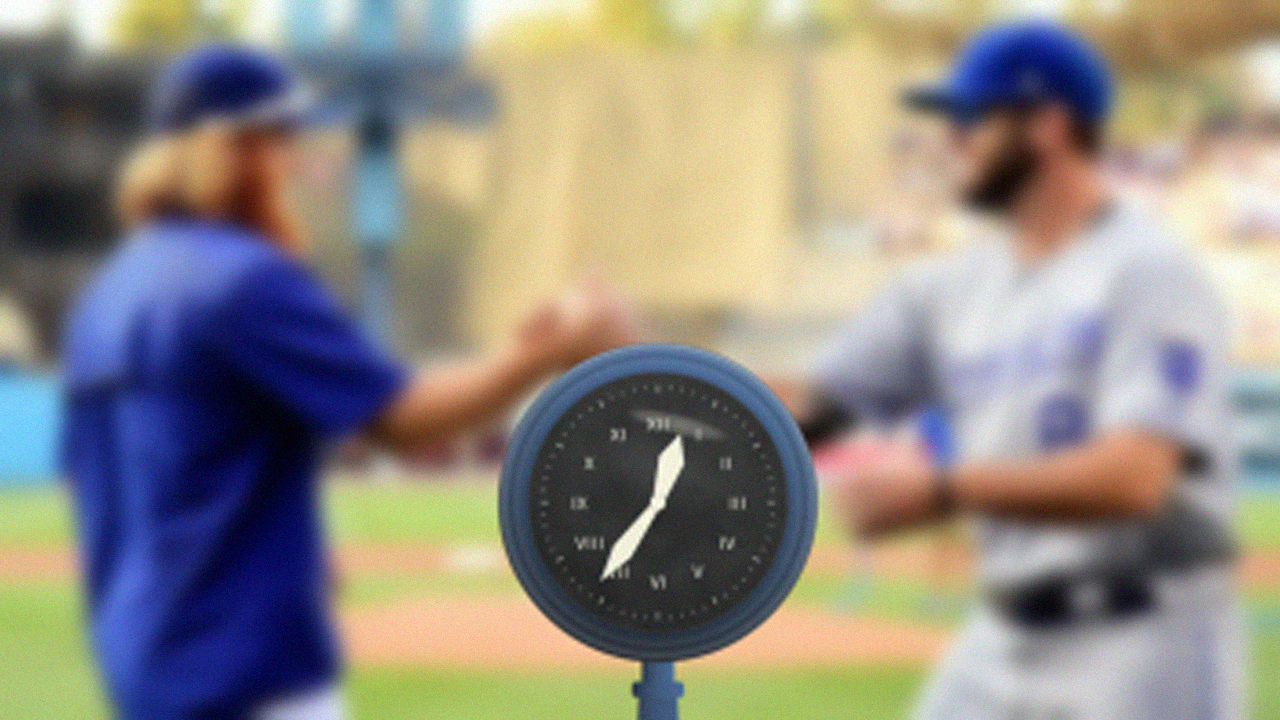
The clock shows h=12 m=36
